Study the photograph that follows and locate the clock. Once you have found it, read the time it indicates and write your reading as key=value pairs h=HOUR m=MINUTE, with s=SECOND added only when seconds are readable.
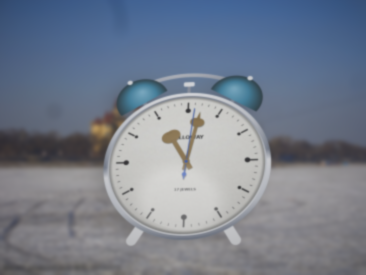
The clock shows h=11 m=2 s=1
